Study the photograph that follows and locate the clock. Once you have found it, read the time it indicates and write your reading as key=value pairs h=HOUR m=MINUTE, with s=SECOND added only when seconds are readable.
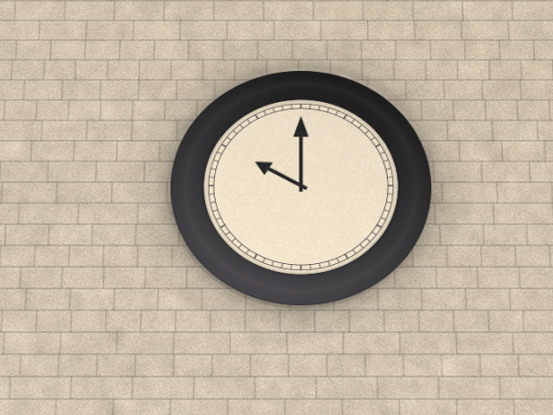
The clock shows h=10 m=0
